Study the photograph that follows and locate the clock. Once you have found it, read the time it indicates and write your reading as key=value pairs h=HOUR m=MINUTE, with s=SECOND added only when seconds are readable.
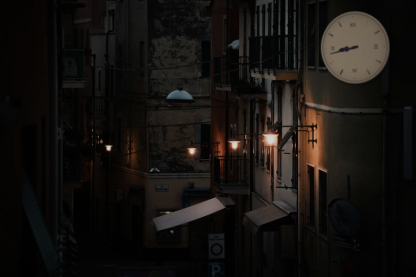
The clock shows h=8 m=43
